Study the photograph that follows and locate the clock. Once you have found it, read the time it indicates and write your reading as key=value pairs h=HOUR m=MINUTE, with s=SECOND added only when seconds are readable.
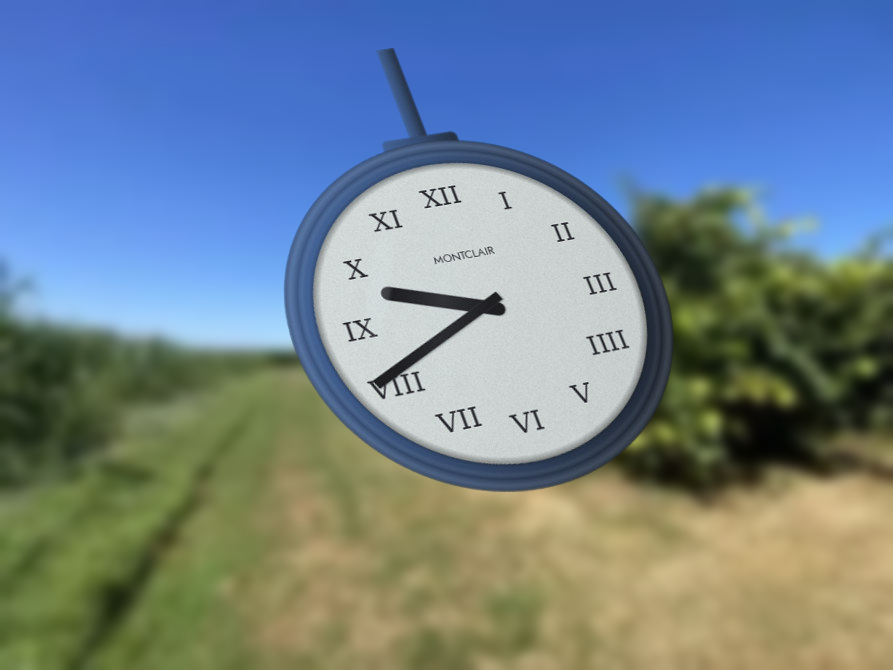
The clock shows h=9 m=41
